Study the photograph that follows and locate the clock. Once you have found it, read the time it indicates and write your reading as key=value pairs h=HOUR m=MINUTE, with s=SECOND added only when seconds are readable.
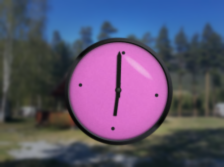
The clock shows h=5 m=59
